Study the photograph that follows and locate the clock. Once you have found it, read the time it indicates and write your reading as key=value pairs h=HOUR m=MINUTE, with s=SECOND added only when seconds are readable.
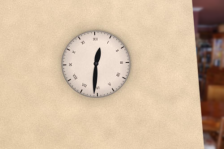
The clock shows h=12 m=31
